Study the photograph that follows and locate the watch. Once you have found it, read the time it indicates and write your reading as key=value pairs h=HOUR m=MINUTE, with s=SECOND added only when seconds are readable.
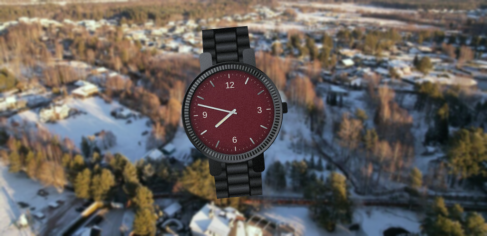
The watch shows h=7 m=48
